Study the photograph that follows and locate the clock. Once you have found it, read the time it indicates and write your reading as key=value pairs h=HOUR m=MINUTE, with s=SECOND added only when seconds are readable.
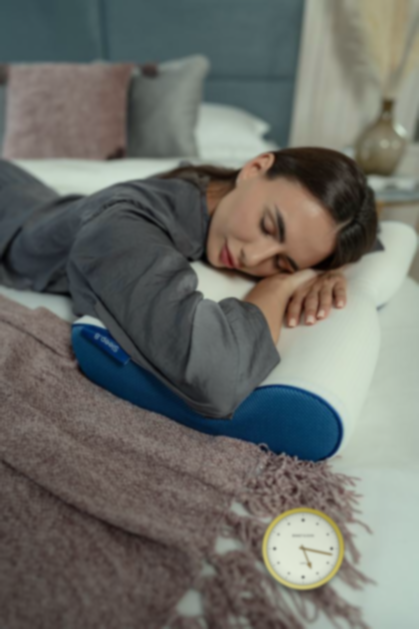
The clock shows h=5 m=17
